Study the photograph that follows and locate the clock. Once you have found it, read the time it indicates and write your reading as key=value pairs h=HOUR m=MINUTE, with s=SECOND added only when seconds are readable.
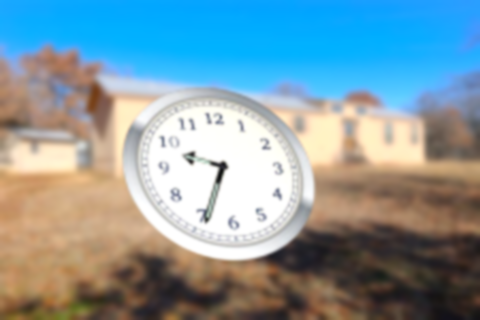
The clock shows h=9 m=34
